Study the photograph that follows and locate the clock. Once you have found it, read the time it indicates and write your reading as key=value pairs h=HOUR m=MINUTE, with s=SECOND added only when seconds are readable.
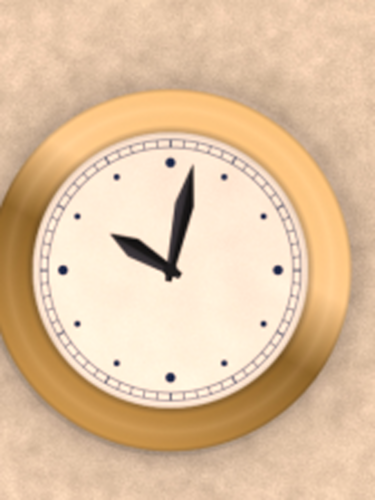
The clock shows h=10 m=2
